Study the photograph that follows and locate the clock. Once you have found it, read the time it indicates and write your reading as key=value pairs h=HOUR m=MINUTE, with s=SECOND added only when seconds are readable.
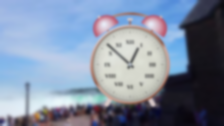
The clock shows h=12 m=52
